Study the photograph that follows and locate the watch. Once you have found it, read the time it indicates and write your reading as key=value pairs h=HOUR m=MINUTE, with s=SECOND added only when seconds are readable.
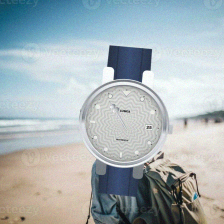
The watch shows h=10 m=54
